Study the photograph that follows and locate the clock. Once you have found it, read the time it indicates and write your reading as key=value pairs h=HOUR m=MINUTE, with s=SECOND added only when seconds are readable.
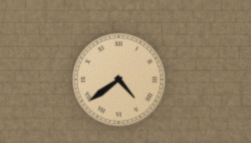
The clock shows h=4 m=39
